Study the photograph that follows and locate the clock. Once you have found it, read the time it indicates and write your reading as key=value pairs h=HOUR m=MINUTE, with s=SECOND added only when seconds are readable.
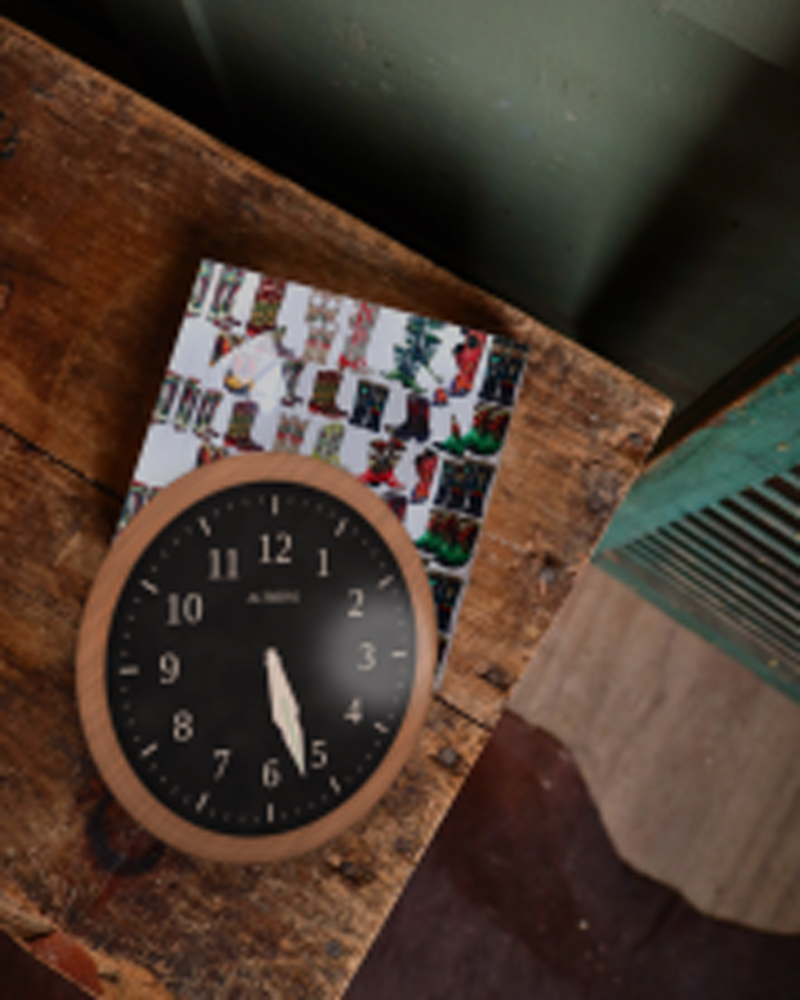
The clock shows h=5 m=27
